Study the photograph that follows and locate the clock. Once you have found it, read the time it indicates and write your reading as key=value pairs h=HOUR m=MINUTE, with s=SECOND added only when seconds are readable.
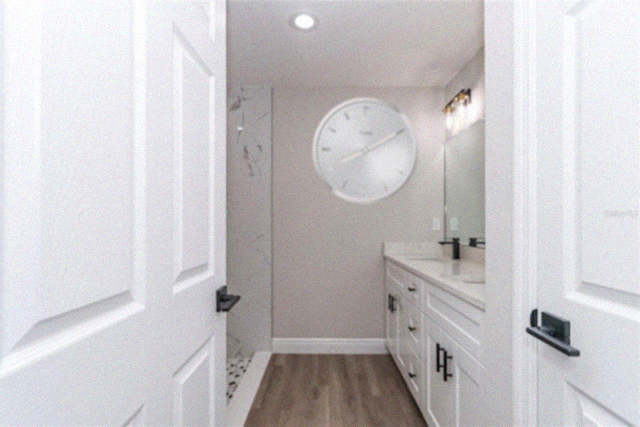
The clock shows h=8 m=10
